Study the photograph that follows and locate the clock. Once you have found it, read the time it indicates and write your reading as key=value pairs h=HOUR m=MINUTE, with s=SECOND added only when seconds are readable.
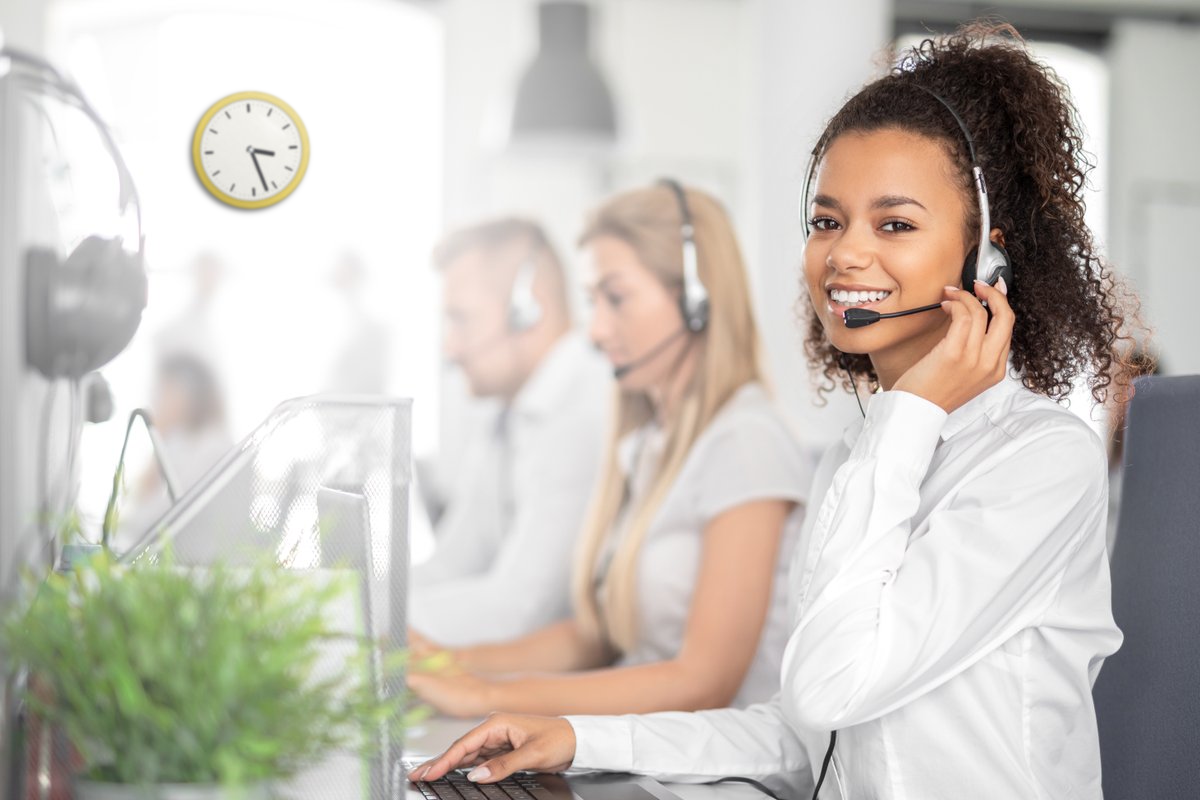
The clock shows h=3 m=27
